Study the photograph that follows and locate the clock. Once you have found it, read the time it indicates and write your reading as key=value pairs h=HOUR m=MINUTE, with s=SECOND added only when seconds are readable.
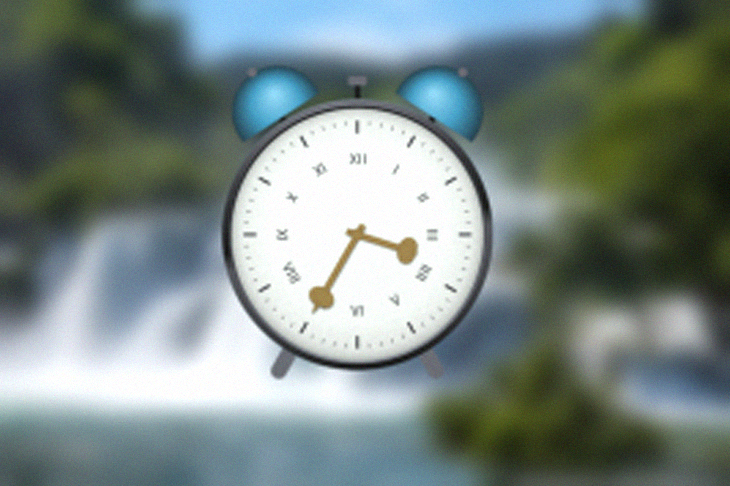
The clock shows h=3 m=35
